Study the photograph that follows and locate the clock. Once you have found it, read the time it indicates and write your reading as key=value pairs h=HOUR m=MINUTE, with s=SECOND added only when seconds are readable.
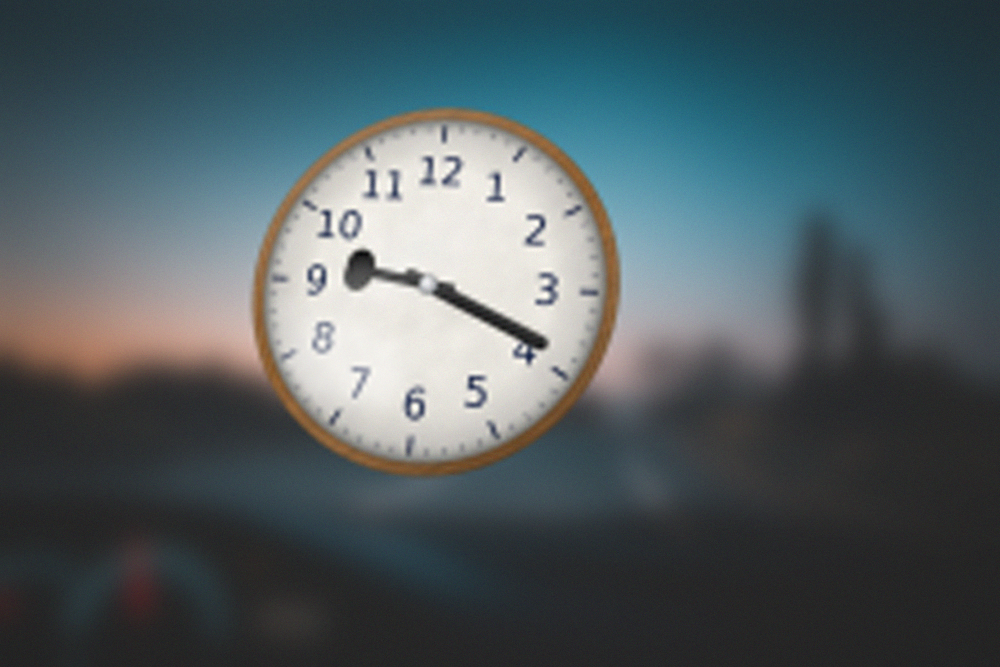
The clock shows h=9 m=19
